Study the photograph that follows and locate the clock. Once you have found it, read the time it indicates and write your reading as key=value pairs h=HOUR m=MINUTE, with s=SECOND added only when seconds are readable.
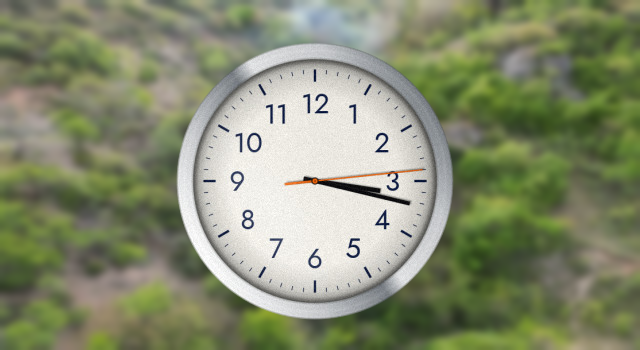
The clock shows h=3 m=17 s=14
